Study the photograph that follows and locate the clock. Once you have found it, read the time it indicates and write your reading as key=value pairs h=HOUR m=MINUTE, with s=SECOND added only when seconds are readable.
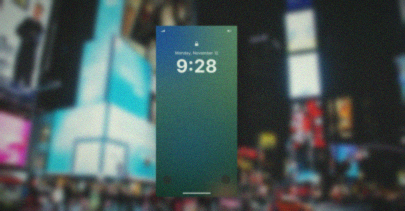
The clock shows h=9 m=28
